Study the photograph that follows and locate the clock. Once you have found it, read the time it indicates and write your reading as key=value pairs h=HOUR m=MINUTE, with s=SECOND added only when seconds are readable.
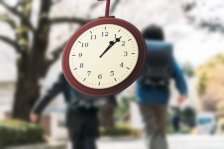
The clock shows h=1 m=7
